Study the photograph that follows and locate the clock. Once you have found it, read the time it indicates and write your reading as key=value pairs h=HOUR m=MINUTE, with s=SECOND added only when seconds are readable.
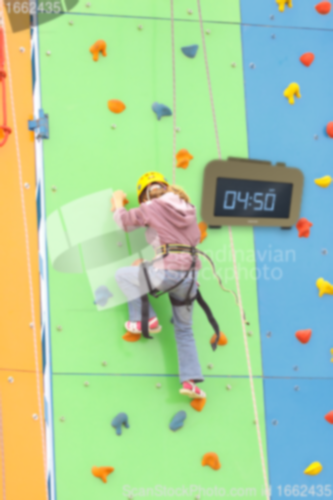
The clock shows h=4 m=50
